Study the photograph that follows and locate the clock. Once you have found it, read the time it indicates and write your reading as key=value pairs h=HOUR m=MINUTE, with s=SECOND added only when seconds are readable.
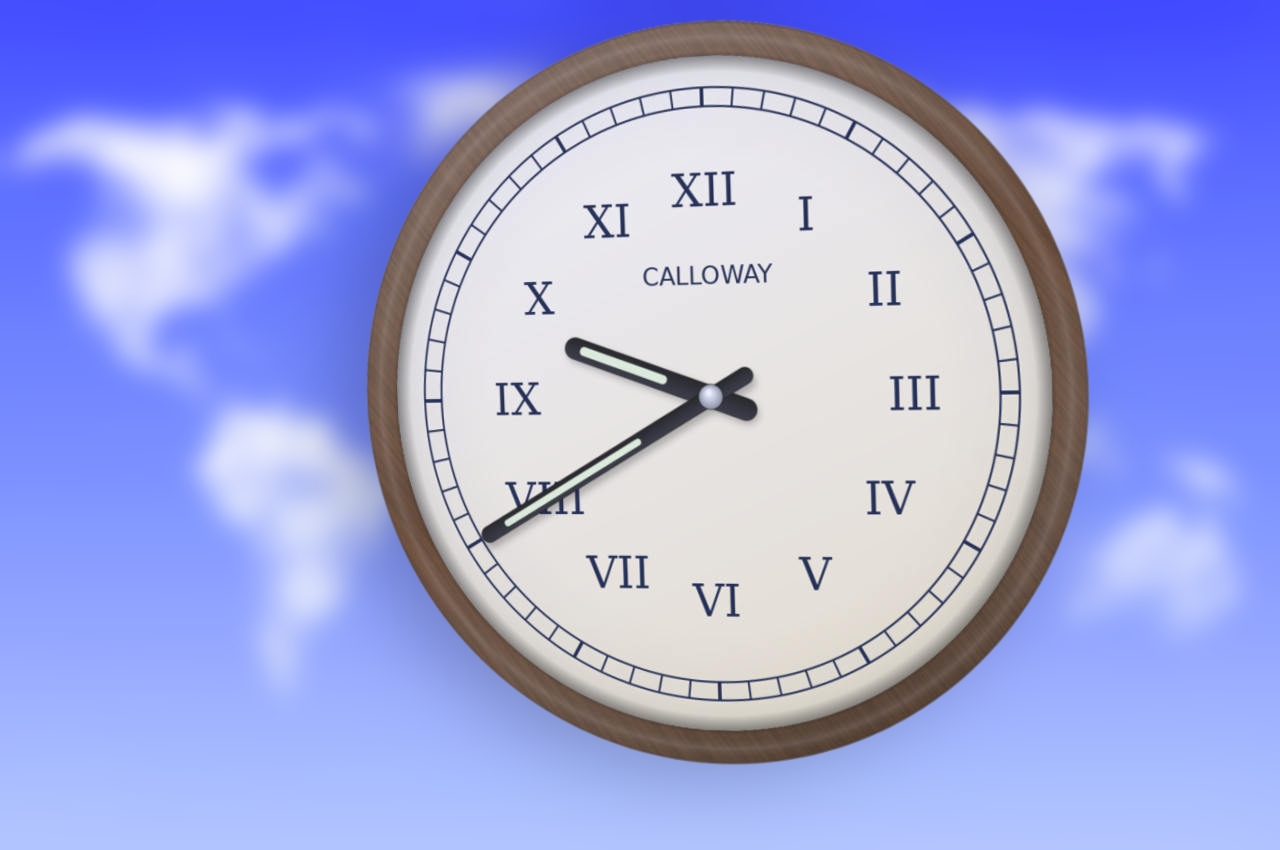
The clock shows h=9 m=40
